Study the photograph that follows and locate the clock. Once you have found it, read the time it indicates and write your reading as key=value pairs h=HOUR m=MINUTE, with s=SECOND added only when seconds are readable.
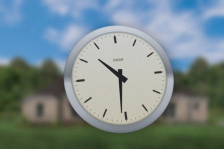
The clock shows h=10 m=31
